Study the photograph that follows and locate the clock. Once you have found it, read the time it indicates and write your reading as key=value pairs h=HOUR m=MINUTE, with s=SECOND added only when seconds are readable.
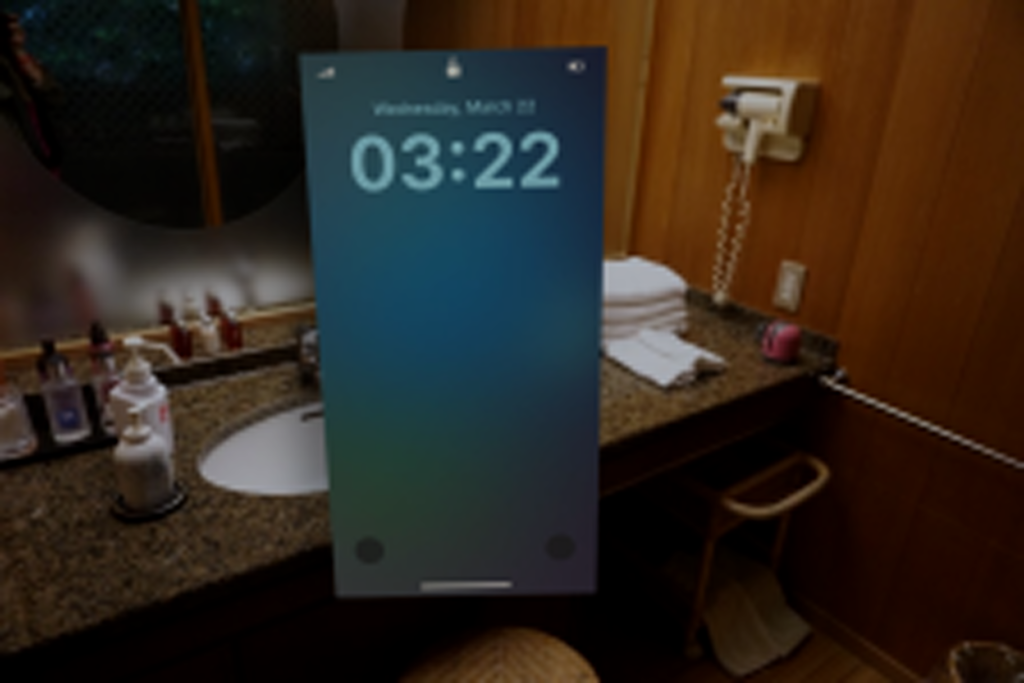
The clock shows h=3 m=22
